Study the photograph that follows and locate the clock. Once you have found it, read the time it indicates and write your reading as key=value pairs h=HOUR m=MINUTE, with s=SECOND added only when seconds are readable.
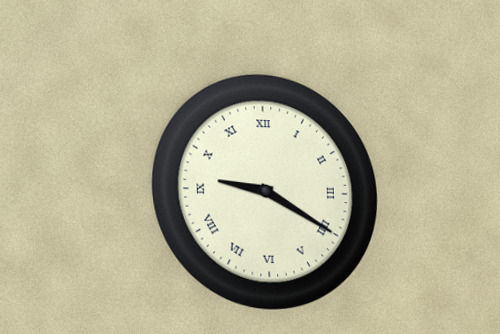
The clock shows h=9 m=20
